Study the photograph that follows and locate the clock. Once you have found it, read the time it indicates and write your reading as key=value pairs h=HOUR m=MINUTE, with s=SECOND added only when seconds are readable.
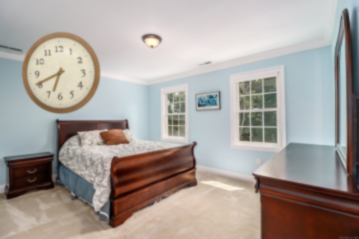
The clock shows h=6 m=41
